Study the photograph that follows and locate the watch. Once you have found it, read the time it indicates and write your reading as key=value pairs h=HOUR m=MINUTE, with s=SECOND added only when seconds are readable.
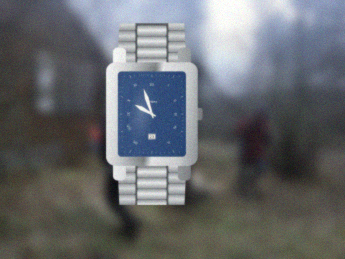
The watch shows h=9 m=57
